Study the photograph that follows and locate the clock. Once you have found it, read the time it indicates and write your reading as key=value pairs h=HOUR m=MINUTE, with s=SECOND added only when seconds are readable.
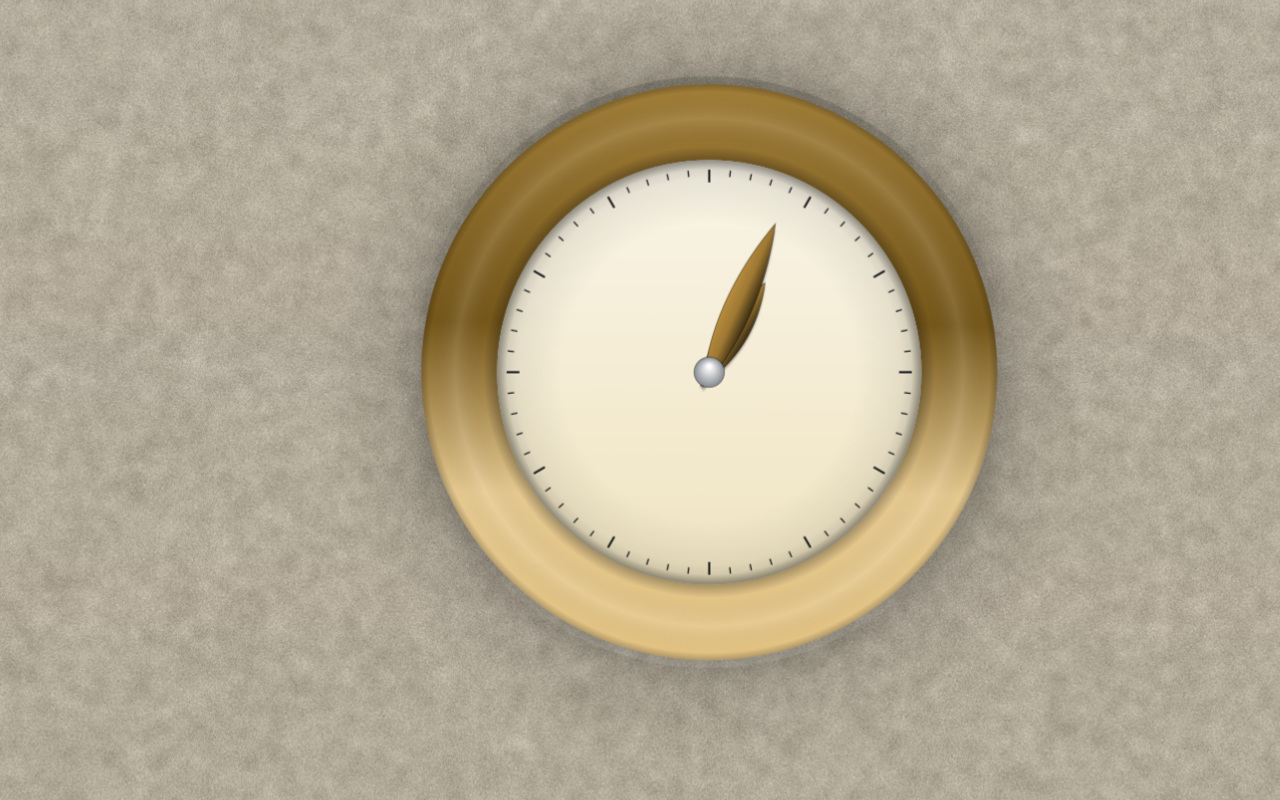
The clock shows h=1 m=4
